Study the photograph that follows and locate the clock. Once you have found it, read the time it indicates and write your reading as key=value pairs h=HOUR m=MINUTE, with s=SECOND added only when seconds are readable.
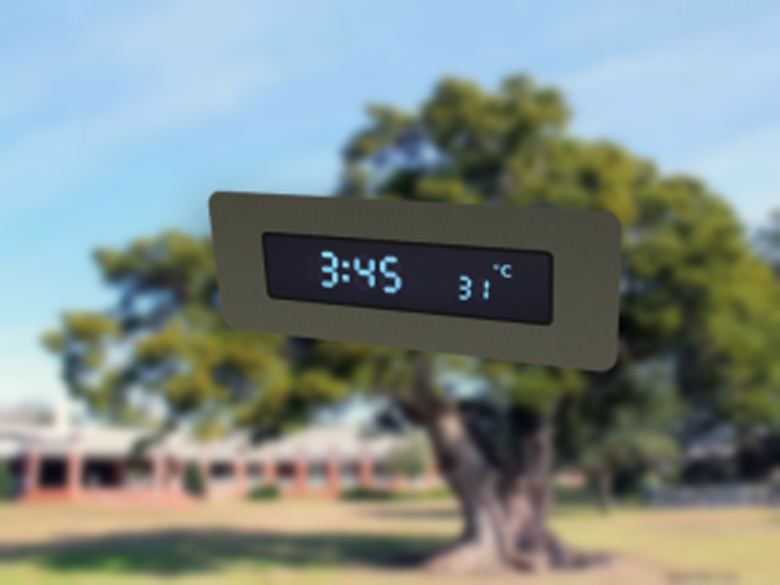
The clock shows h=3 m=45
